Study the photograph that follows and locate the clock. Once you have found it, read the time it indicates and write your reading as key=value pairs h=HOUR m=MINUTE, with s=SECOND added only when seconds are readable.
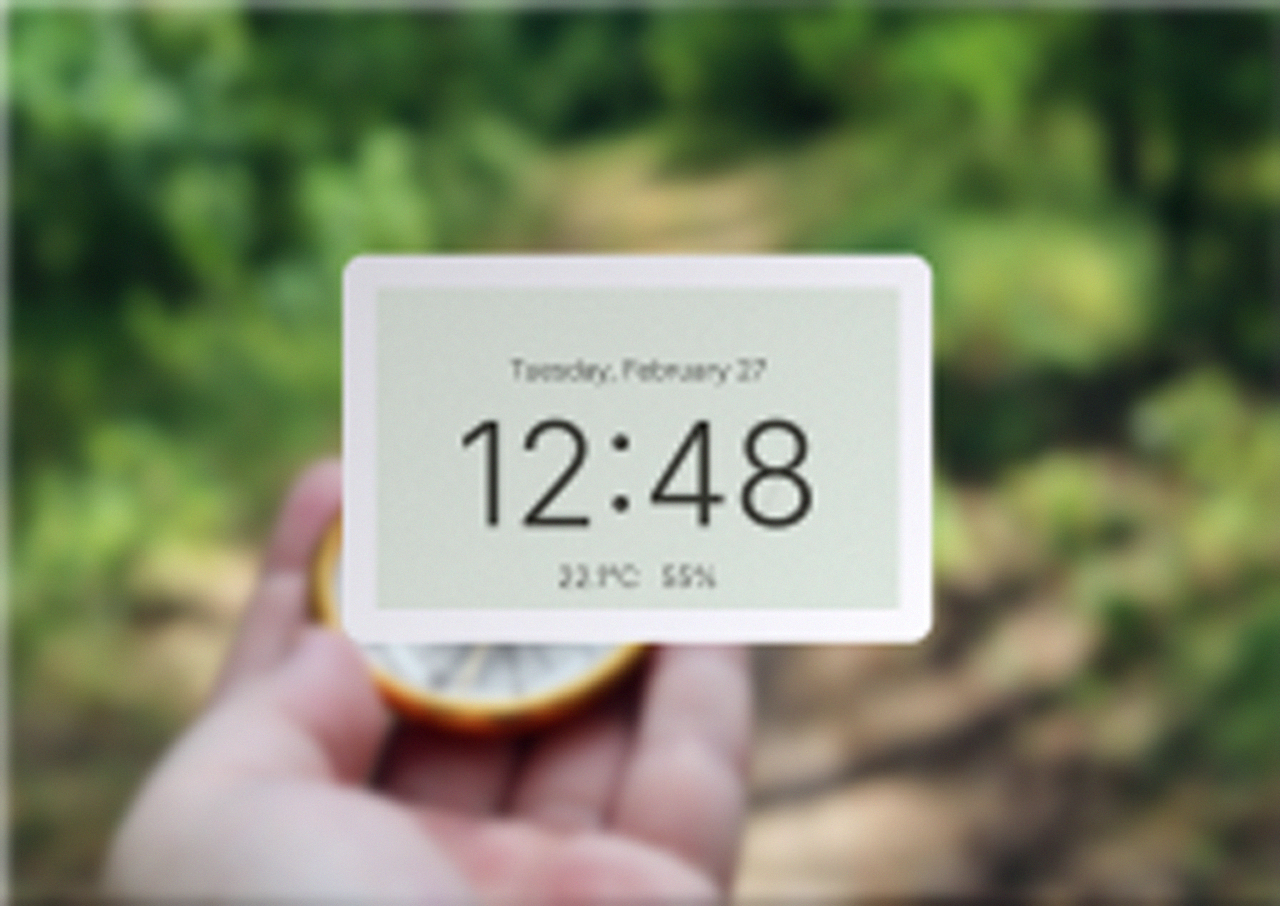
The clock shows h=12 m=48
